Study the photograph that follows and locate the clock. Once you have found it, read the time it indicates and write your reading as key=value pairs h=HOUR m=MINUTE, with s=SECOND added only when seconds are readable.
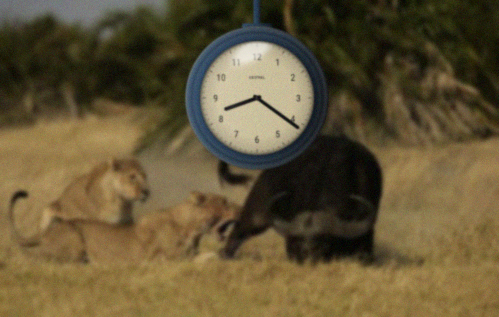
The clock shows h=8 m=21
